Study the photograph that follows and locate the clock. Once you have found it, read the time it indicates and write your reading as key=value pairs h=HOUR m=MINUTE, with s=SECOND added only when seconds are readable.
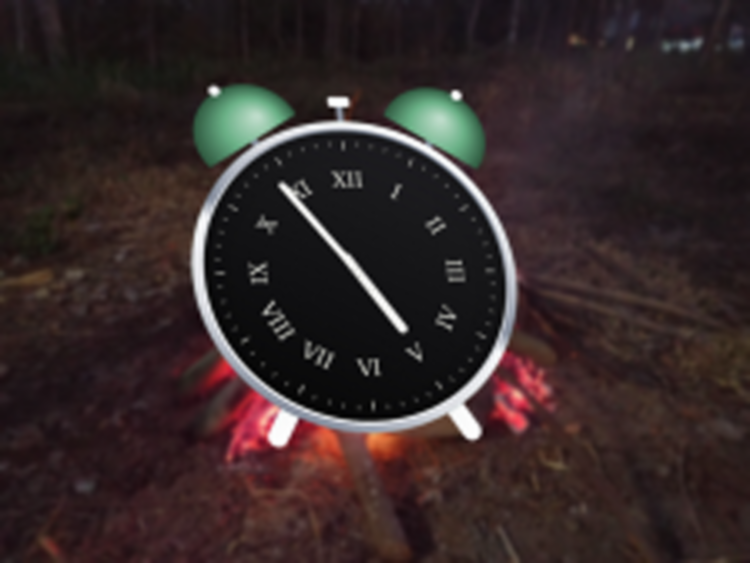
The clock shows h=4 m=54
